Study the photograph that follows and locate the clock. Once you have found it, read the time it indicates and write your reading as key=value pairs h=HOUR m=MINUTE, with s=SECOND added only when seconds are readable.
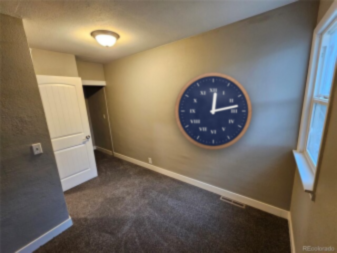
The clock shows h=12 m=13
